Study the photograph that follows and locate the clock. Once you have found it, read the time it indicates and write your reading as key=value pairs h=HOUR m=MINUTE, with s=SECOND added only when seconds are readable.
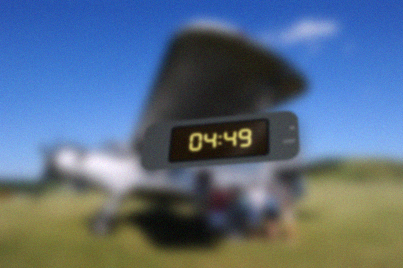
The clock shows h=4 m=49
